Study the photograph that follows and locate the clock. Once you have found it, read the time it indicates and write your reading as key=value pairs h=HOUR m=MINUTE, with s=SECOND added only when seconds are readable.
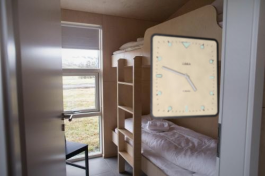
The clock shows h=4 m=48
